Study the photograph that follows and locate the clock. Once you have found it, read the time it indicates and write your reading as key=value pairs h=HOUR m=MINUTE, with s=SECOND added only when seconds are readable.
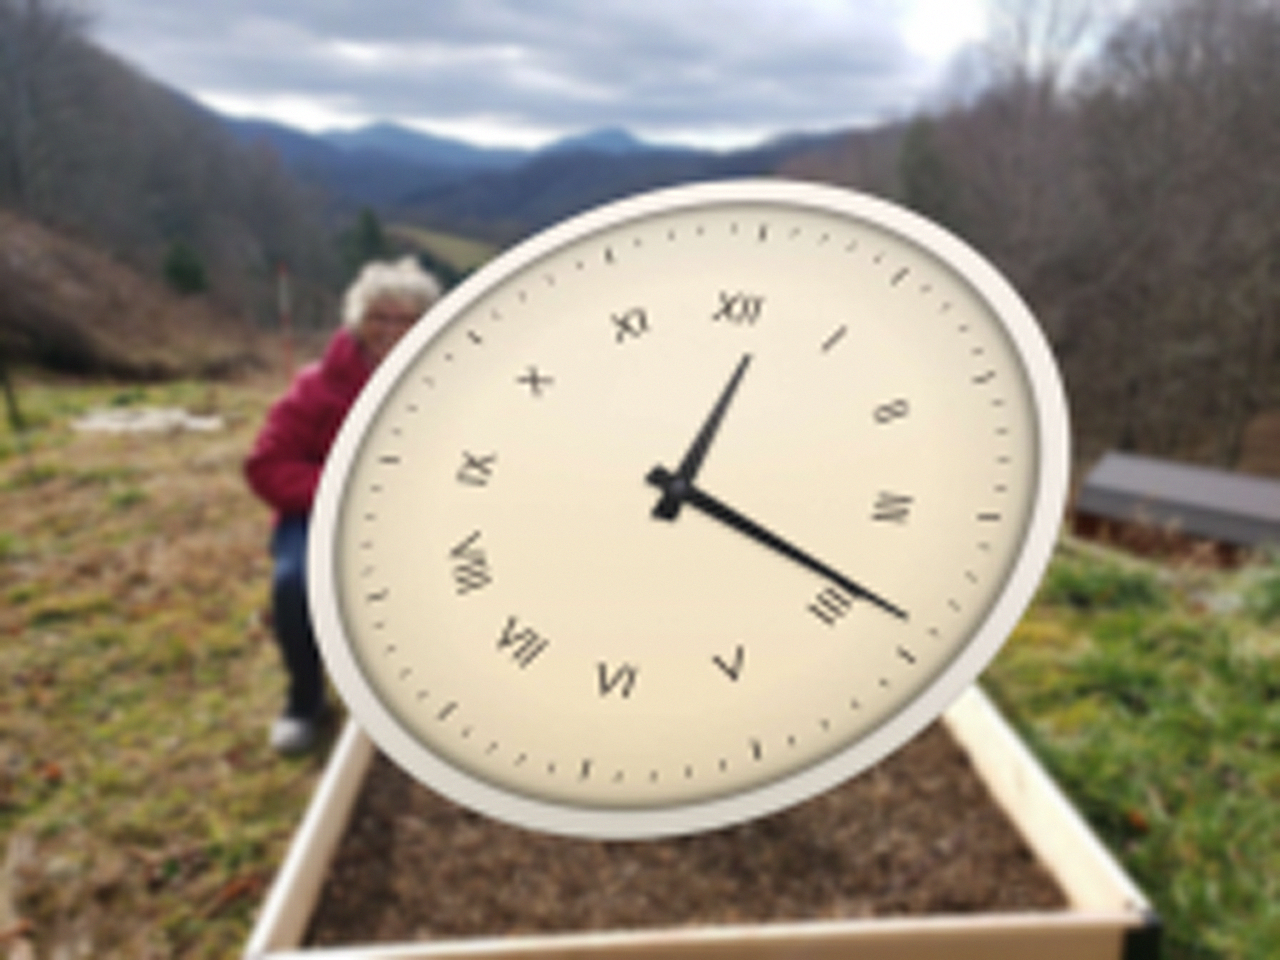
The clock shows h=12 m=19
